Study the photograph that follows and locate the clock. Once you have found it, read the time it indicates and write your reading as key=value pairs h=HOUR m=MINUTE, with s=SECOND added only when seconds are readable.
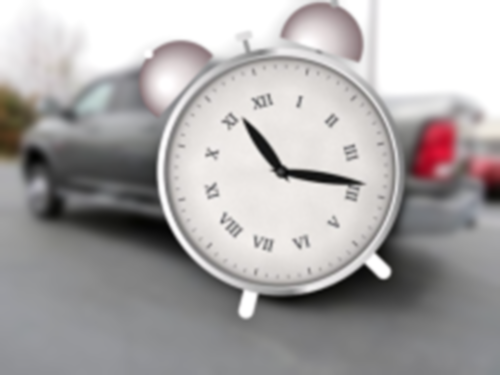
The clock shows h=11 m=19
